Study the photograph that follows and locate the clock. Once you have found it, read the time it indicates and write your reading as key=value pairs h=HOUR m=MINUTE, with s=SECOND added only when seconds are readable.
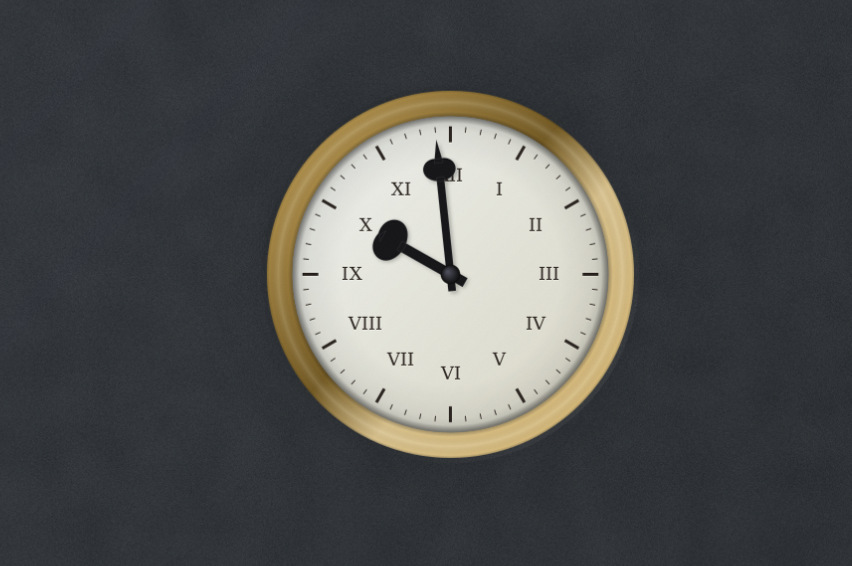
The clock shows h=9 m=59
